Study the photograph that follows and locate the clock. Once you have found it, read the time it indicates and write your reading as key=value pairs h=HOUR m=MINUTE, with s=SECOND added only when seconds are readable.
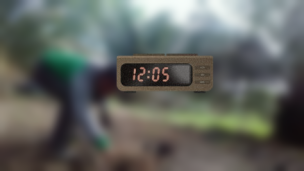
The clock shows h=12 m=5
